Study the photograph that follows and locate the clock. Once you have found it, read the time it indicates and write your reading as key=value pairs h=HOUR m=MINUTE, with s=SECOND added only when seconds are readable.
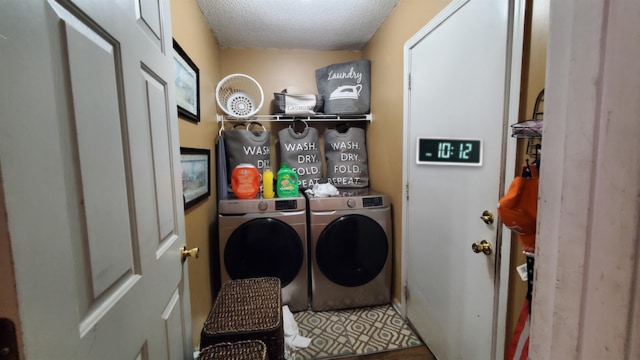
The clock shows h=10 m=12
